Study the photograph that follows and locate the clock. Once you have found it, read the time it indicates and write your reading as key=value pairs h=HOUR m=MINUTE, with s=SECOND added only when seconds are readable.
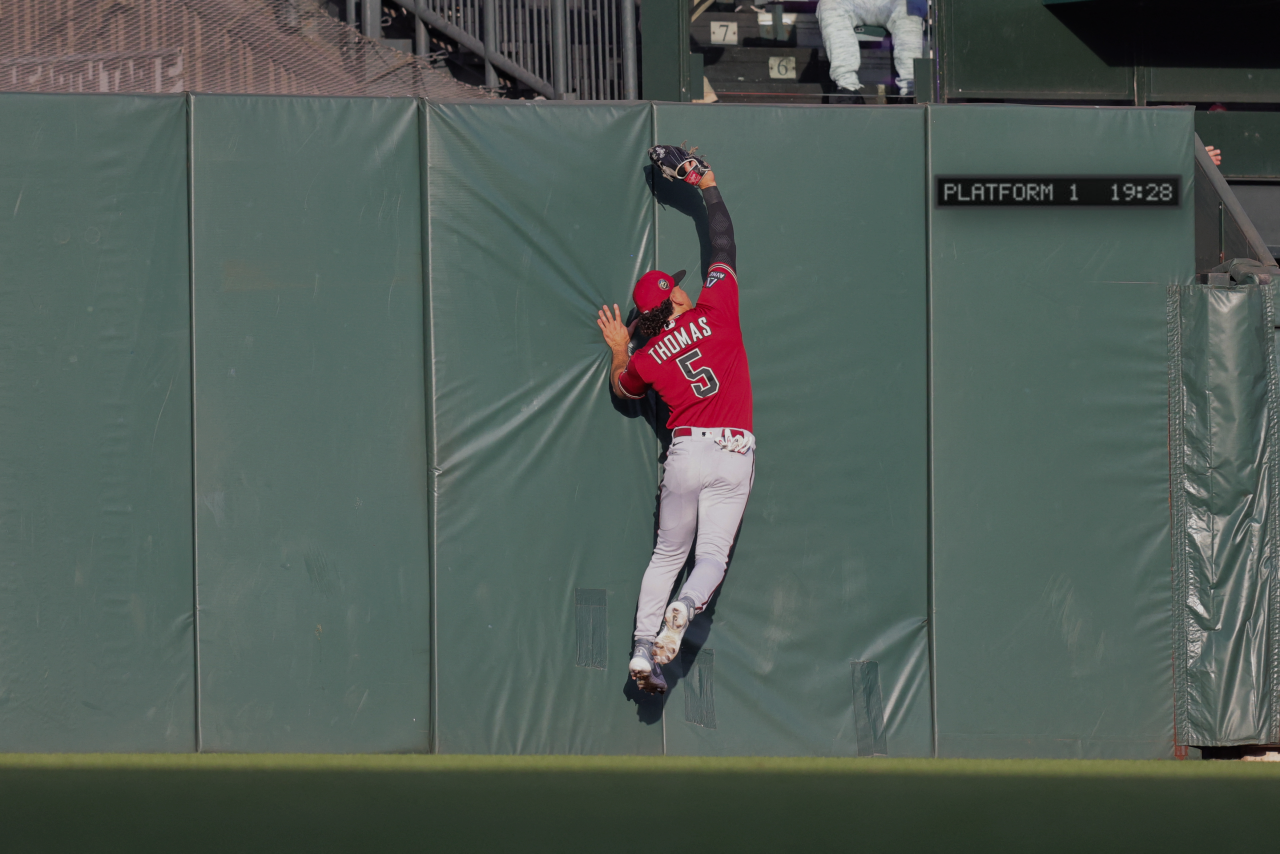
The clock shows h=19 m=28
